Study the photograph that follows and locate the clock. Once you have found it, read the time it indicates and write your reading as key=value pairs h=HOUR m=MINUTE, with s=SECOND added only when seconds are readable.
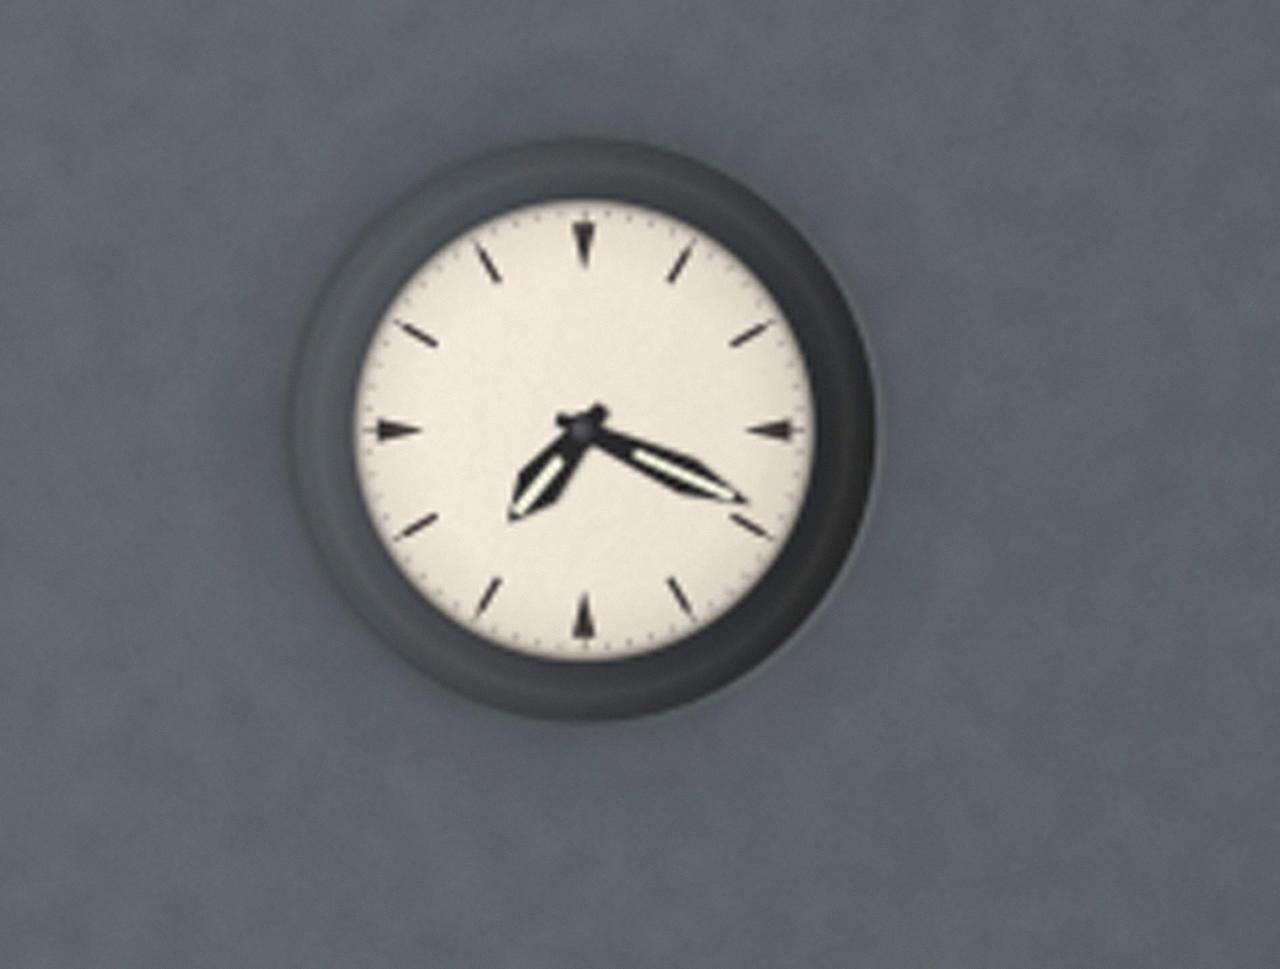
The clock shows h=7 m=19
